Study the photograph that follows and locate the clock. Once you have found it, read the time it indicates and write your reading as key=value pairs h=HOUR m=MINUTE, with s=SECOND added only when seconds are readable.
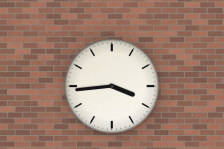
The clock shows h=3 m=44
